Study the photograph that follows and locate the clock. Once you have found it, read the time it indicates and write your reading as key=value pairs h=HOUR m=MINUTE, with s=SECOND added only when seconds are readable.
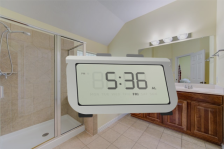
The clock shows h=5 m=36
